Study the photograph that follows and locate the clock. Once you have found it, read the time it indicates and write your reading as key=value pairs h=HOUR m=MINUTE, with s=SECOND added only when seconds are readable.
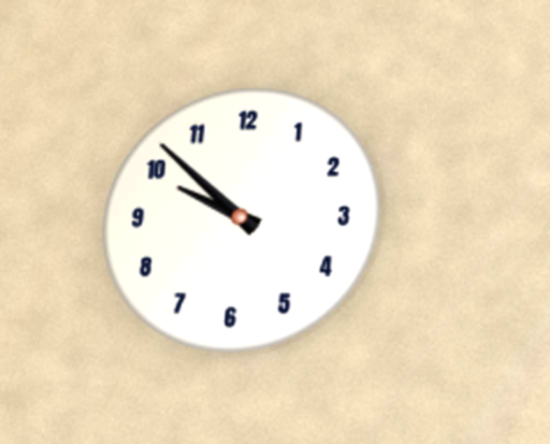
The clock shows h=9 m=52
